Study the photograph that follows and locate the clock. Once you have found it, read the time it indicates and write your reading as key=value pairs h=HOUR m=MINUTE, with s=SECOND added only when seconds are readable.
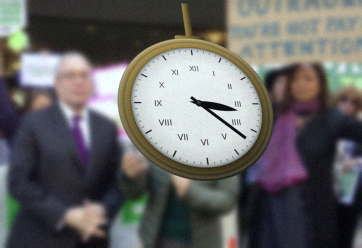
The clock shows h=3 m=22
